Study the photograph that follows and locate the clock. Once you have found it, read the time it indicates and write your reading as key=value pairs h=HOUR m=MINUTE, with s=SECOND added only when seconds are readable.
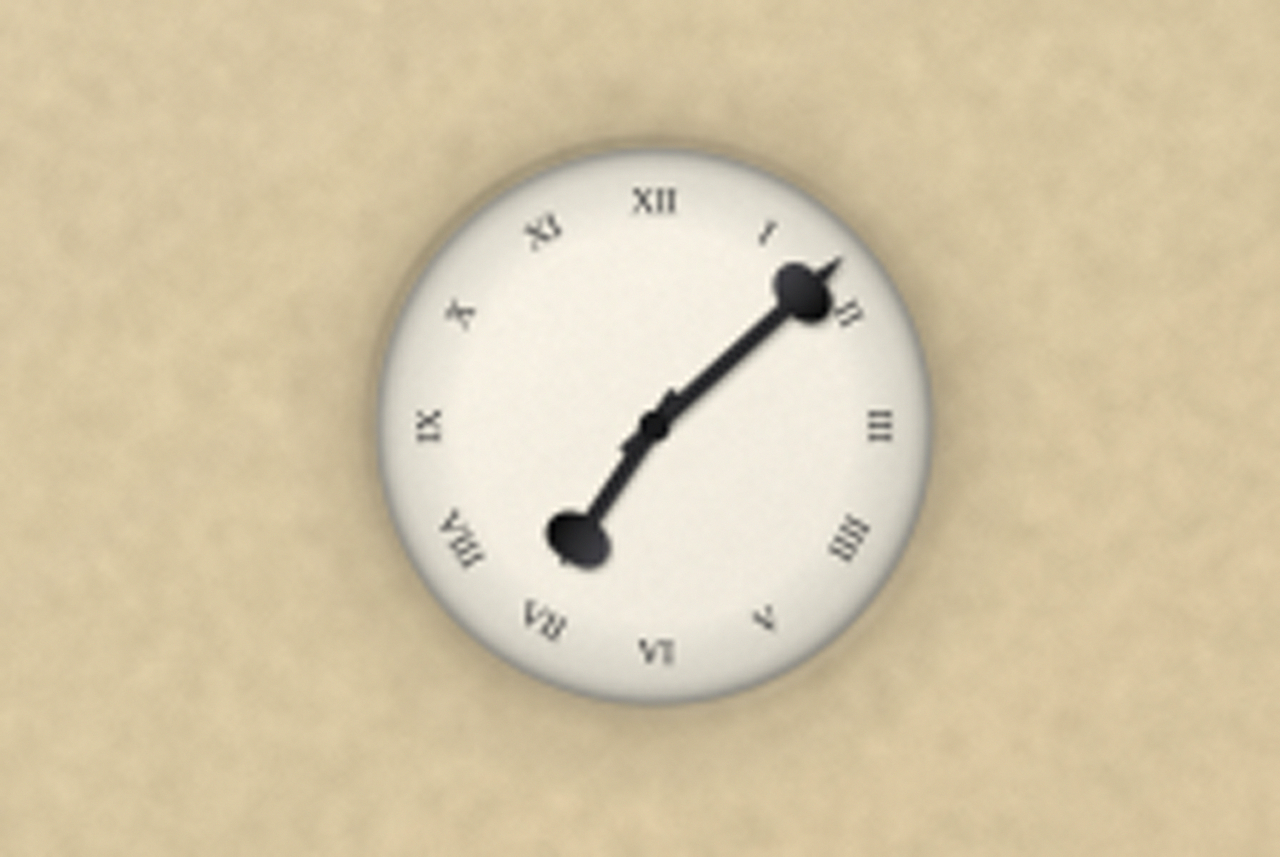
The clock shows h=7 m=8
